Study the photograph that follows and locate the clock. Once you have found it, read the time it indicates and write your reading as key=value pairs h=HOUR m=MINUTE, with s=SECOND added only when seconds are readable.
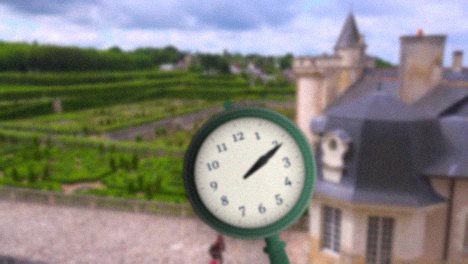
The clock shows h=2 m=11
